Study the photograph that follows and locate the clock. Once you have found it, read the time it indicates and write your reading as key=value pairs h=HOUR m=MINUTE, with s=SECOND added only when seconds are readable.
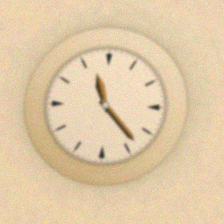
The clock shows h=11 m=23
